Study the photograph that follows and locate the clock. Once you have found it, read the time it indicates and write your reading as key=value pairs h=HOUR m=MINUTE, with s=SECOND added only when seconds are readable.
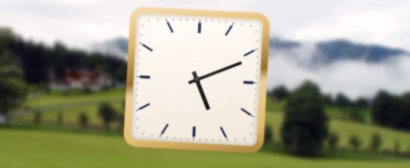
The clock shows h=5 m=11
